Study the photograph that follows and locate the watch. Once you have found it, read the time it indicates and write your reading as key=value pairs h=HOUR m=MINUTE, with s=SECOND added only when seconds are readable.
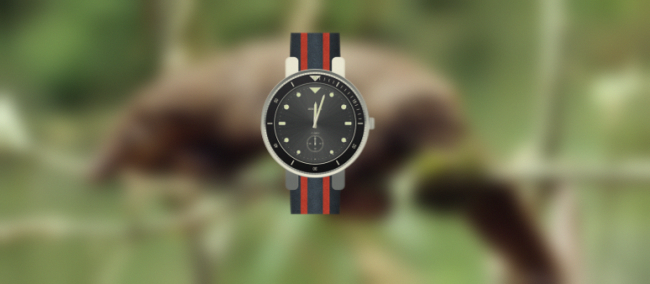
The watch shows h=12 m=3
